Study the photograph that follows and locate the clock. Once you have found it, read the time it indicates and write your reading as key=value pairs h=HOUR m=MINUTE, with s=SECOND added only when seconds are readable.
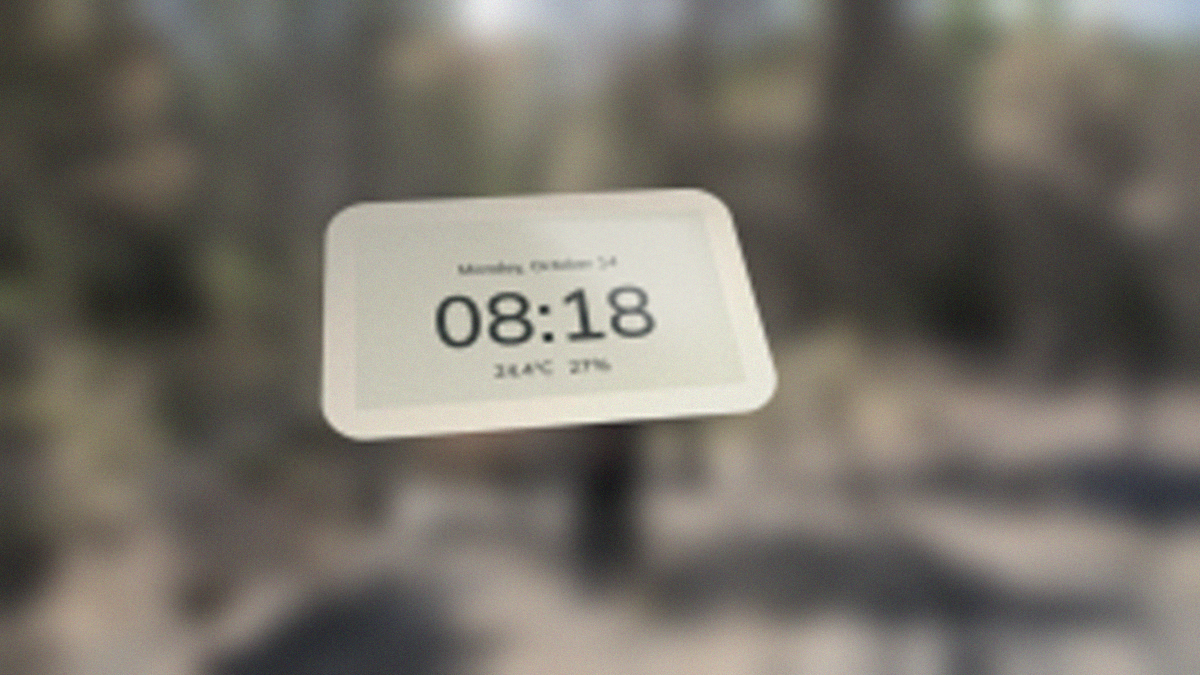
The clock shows h=8 m=18
